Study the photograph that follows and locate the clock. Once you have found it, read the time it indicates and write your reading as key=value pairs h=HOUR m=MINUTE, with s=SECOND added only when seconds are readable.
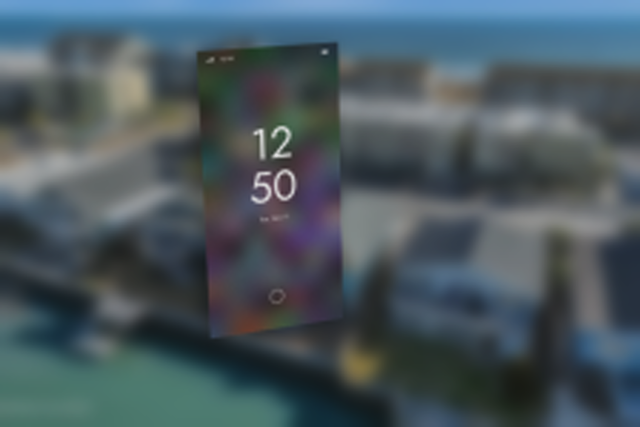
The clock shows h=12 m=50
